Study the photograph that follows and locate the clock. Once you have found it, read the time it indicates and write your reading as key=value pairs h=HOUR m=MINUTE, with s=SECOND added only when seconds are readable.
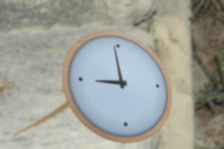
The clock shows h=8 m=59
